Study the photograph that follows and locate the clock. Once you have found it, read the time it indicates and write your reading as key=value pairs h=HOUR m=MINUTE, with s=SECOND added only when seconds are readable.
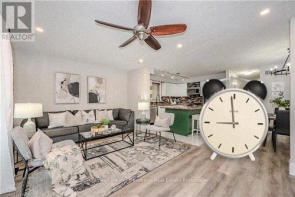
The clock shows h=8 m=59
